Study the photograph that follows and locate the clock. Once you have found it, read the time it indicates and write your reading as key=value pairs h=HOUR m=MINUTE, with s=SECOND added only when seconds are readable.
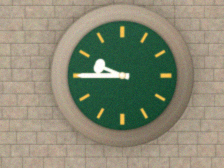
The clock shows h=9 m=45
